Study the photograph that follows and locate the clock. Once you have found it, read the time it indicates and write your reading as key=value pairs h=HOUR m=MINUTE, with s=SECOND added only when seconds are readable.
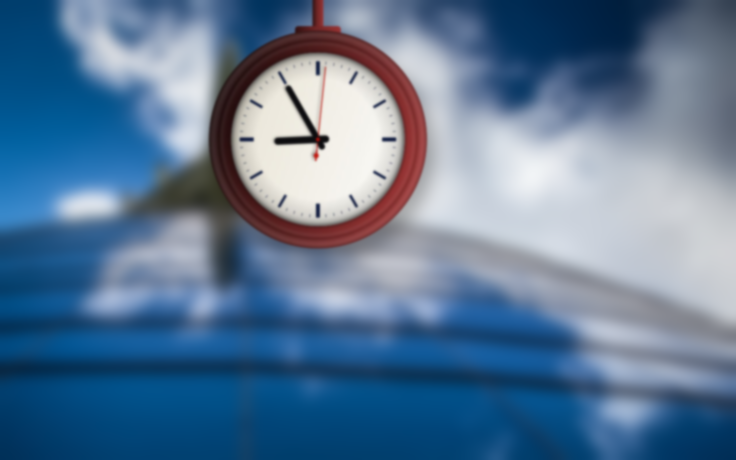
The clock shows h=8 m=55 s=1
